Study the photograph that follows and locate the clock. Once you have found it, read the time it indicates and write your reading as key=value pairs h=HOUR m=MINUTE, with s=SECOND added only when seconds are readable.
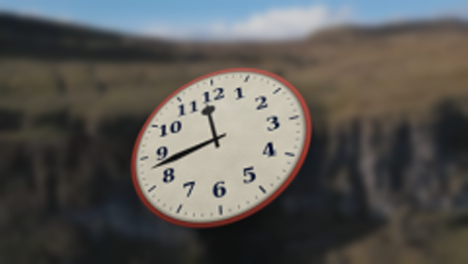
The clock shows h=11 m=43
